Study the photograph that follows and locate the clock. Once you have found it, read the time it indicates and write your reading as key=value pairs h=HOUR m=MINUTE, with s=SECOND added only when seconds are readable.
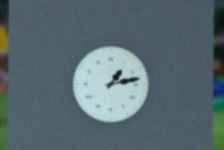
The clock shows h=1 m=13
